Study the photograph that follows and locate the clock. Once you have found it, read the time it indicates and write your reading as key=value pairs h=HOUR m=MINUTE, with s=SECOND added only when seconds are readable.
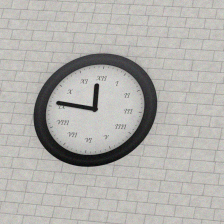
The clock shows h=11 m=46
